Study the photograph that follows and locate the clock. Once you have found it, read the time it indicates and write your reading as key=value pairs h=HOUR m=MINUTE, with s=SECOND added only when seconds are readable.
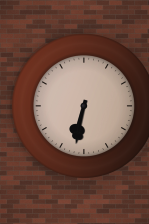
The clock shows h=6 m=32
